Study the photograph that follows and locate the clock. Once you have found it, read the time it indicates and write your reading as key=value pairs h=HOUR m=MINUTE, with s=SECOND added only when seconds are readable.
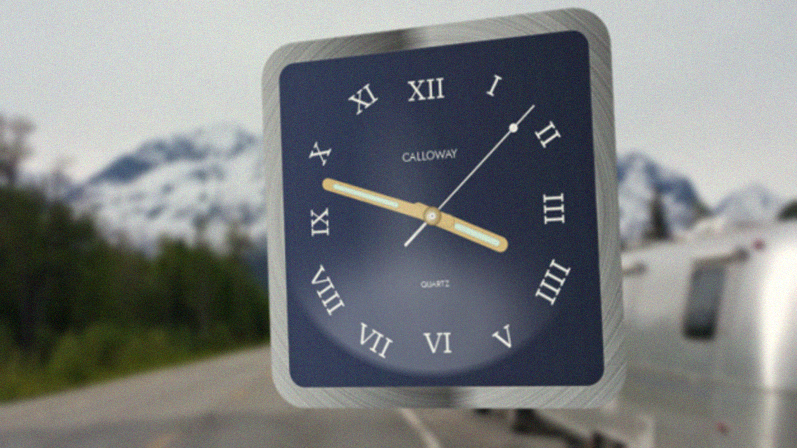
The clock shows h=3 m=48 s=8
